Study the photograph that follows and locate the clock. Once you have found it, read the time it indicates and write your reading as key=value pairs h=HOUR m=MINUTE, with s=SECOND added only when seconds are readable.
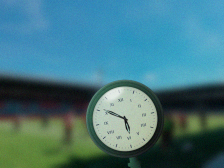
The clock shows h=5 m=51
